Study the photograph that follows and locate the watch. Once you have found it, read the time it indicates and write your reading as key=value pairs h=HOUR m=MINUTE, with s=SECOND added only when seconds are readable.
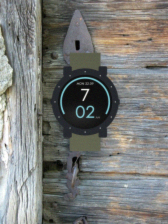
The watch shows h=7 m=2
